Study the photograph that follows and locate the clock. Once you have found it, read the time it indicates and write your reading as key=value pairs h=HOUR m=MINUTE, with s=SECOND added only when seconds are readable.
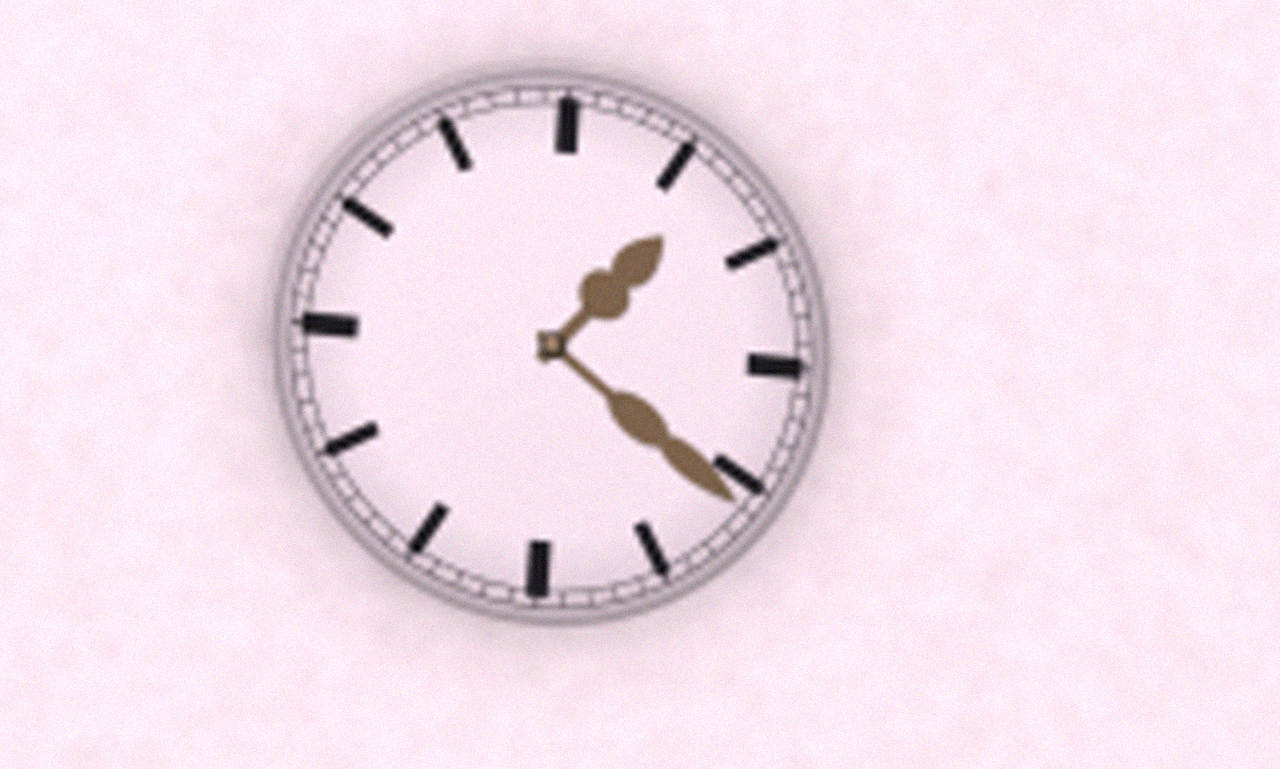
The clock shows h=1 m=21
